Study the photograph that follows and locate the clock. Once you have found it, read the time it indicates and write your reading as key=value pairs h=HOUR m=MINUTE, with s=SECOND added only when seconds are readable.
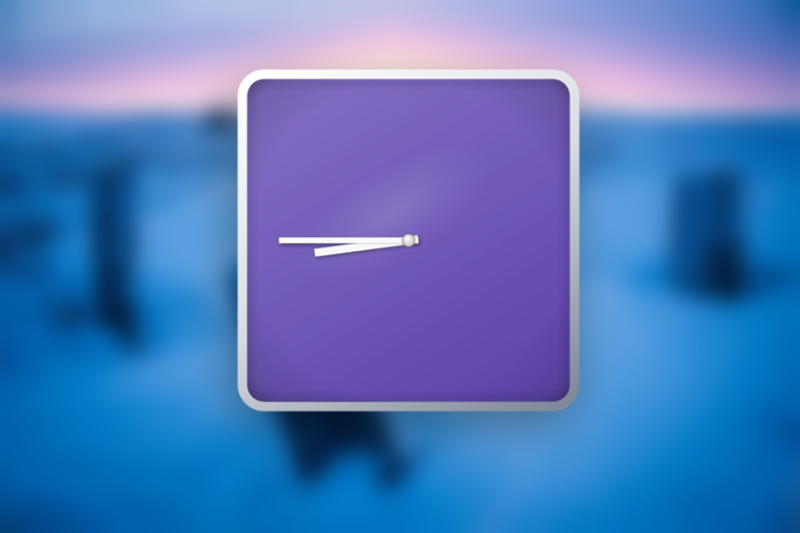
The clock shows h=8 m=45
